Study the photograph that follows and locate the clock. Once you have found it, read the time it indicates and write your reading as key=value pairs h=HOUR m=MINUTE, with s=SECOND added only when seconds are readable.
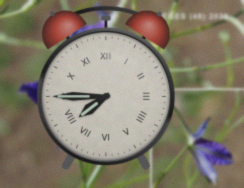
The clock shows h=7 m=45
